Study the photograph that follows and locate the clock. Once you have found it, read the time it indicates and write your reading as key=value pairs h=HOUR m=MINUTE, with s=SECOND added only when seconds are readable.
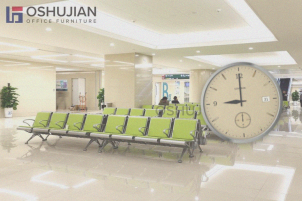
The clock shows h=9 m=0
